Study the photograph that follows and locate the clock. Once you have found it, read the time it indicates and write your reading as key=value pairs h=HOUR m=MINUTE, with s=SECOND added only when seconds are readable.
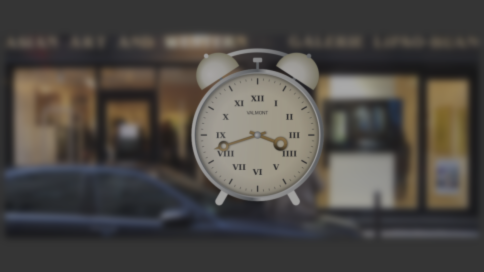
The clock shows h=3 m=42
